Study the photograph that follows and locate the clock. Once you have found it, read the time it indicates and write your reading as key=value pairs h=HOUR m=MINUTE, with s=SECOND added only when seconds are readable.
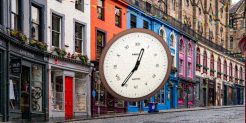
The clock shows h=12 m=36
